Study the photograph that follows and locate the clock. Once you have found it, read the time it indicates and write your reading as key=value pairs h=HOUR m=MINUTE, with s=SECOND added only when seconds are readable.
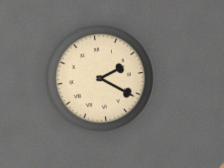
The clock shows h=2 m=21
